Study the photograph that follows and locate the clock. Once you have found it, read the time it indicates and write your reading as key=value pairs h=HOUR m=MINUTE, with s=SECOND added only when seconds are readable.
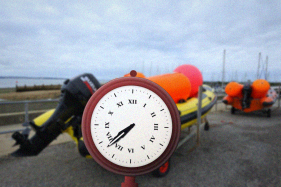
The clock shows h=7 m=38
